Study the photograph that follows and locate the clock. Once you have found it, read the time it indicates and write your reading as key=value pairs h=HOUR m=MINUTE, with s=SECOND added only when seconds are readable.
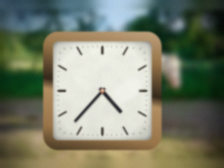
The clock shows h=4 m=37
